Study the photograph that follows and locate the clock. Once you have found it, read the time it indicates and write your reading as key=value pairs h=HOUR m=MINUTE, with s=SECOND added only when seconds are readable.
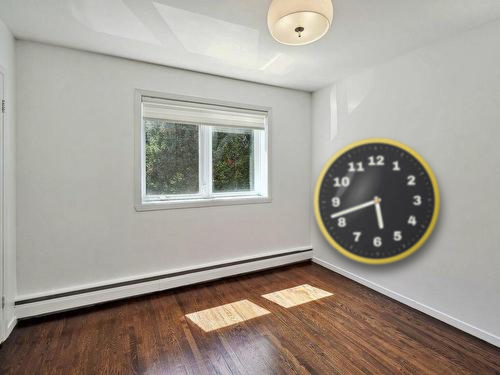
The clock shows h=5 m=42
